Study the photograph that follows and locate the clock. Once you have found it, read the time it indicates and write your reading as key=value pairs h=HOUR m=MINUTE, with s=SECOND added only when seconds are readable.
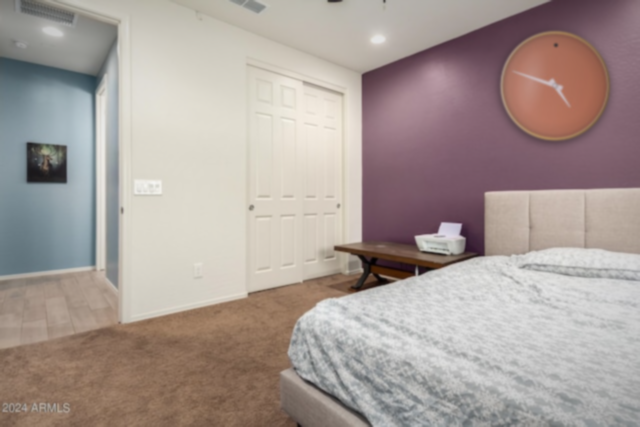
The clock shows h=4 m=48
